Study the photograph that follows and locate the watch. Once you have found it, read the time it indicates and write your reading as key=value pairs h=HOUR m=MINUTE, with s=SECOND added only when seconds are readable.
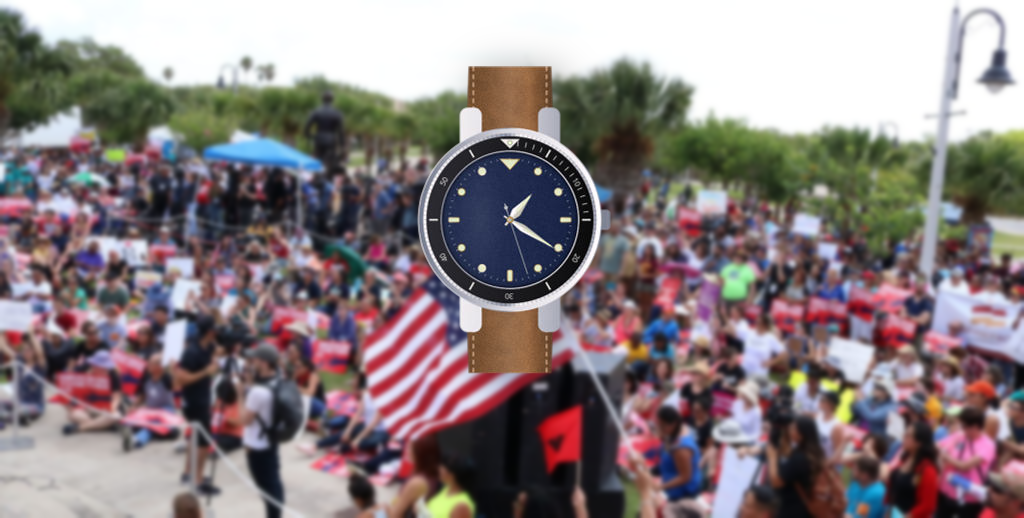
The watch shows h=1 m=20 s=27
